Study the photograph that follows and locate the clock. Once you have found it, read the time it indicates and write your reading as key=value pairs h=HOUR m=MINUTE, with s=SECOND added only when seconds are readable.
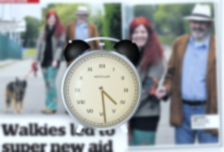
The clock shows h=4 m=29
